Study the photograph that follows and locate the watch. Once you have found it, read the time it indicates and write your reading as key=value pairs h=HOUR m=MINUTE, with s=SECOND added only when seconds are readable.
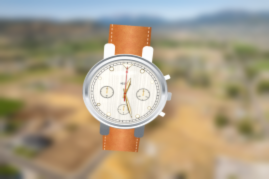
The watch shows h=12 m=27
